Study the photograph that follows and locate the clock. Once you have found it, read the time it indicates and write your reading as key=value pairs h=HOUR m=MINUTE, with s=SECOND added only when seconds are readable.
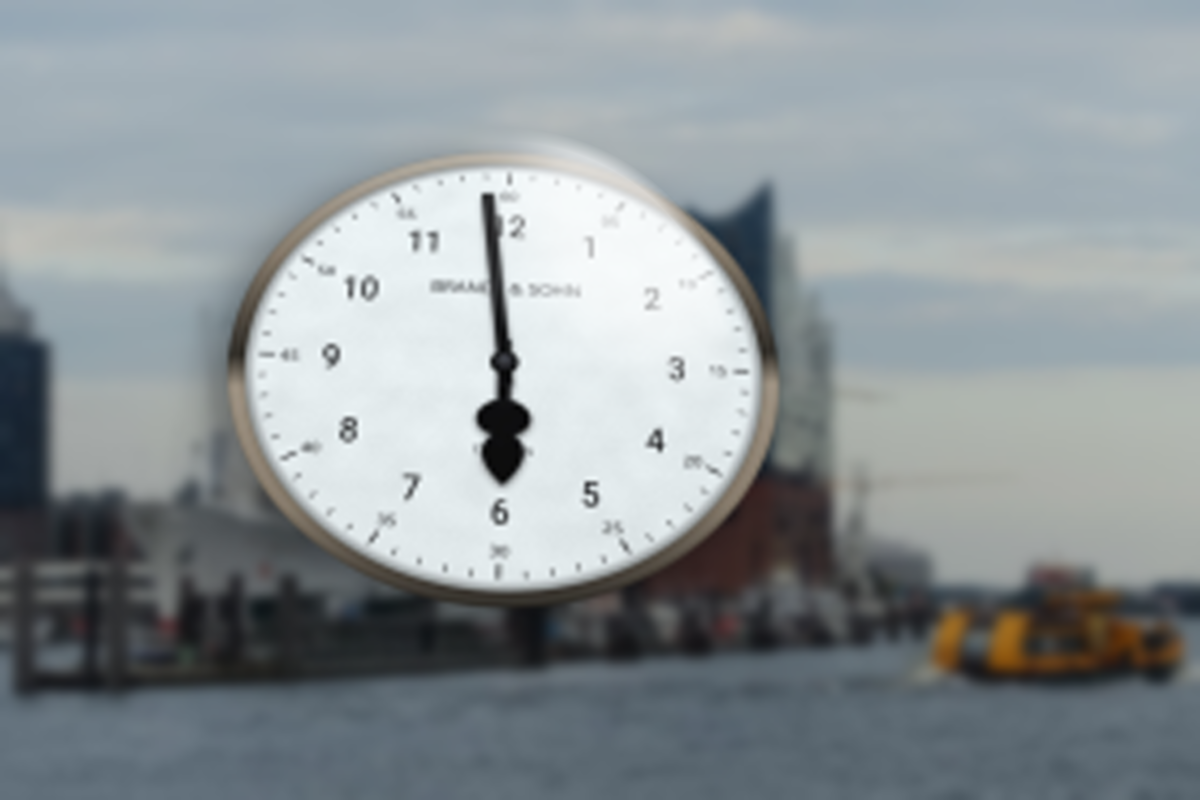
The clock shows h=5 m=59
